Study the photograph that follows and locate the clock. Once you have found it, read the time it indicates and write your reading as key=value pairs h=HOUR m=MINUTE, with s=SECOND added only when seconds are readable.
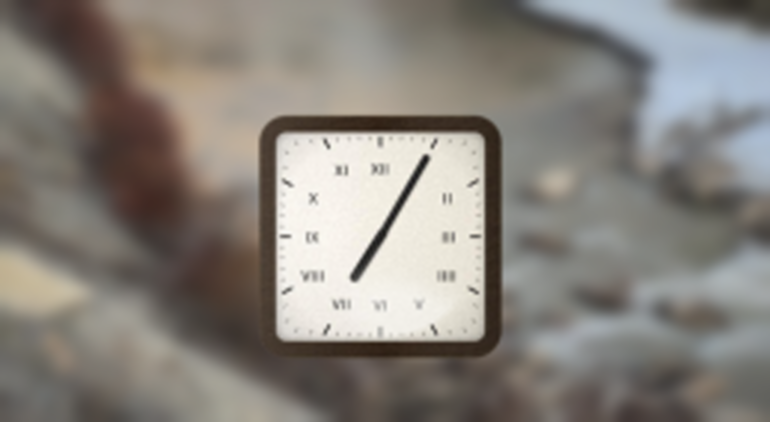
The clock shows h=7 m=5
